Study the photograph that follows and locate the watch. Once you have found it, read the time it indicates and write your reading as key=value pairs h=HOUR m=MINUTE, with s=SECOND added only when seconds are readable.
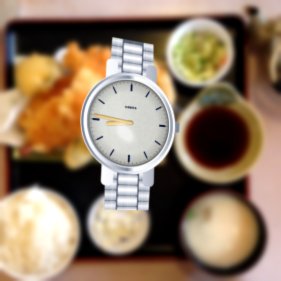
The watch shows h=8 m=46
